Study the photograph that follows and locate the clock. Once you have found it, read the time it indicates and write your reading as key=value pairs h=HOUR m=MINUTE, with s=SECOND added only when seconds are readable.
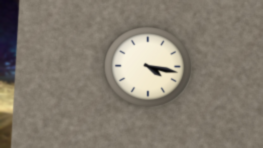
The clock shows h=4 m=17
